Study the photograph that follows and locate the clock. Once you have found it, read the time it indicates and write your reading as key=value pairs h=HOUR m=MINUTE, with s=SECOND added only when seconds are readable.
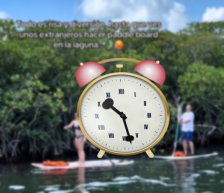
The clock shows h=10 m=28
